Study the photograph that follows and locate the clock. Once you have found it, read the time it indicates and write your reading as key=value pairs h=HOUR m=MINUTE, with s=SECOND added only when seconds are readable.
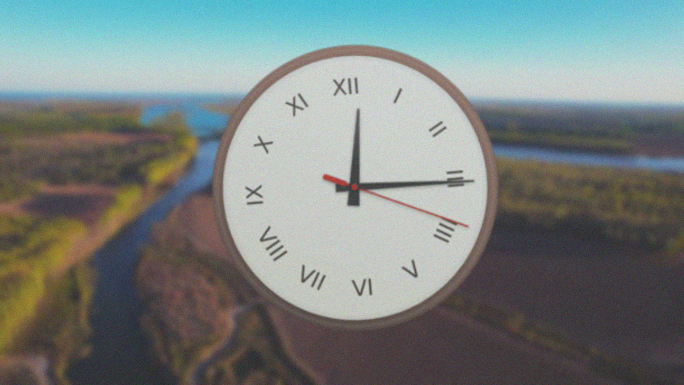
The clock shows h=12 m=15 s=19
